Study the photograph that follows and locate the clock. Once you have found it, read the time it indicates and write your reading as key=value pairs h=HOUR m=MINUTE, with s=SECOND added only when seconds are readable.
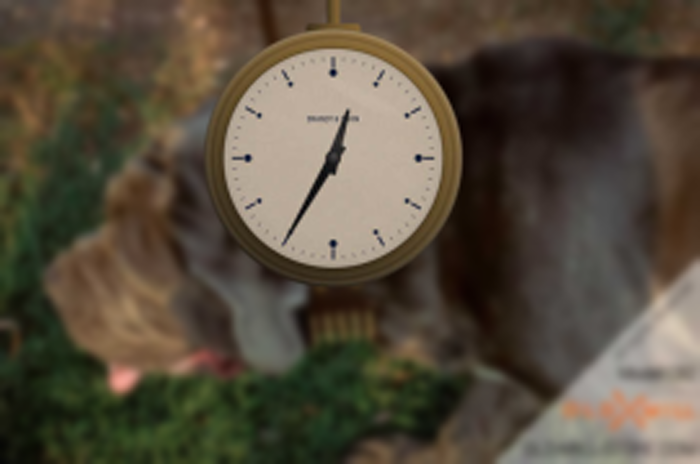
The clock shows h=12 m=35
